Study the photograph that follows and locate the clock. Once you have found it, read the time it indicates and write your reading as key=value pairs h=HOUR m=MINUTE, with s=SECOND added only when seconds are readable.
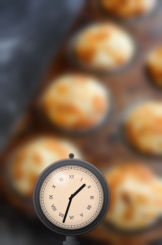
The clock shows h=1 m=33
